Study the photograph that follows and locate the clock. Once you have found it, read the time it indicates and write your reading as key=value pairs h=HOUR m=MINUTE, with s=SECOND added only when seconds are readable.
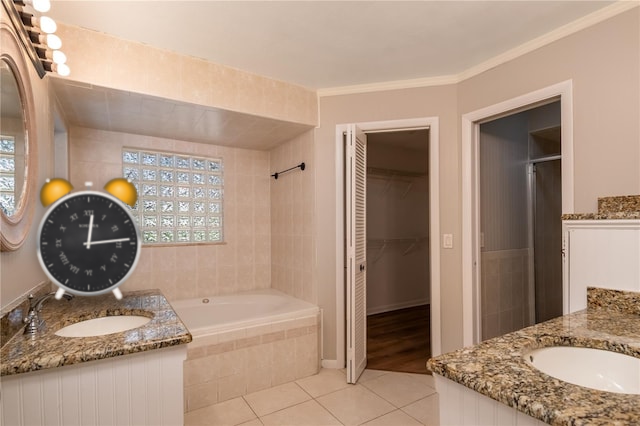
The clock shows h=12 m=14
